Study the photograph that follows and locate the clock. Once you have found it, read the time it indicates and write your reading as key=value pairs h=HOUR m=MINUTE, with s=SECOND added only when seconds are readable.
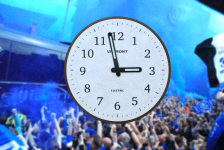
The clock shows h=2 m=58
